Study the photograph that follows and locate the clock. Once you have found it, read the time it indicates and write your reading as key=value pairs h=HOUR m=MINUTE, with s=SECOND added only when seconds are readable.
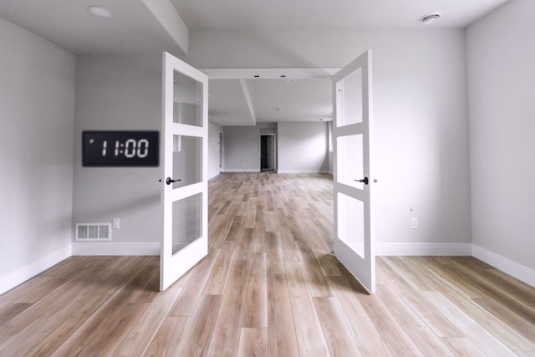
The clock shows h=11 m=0
